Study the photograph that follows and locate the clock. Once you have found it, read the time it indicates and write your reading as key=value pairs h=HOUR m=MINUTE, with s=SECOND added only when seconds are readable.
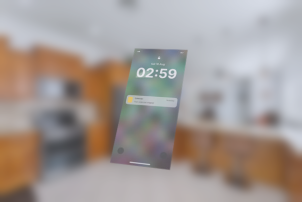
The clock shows h=2 m=59
